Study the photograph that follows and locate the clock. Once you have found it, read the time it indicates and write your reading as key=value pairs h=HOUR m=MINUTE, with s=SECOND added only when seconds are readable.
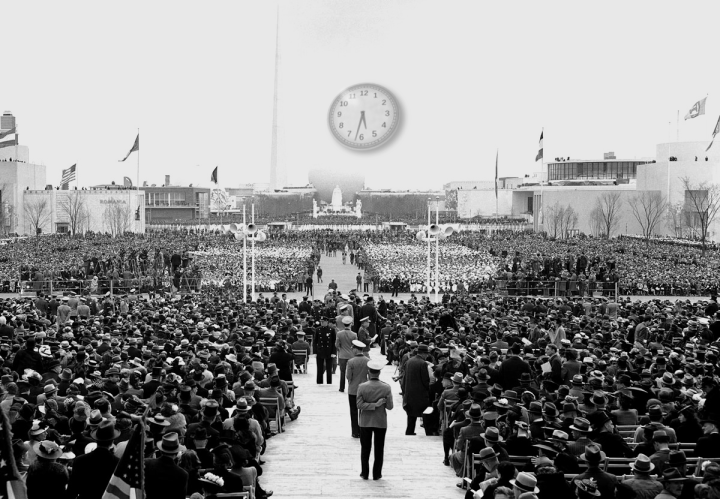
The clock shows h=5 m=32
